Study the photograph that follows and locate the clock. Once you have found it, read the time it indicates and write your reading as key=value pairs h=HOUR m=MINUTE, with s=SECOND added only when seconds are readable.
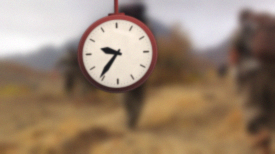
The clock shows h=9 m=36
